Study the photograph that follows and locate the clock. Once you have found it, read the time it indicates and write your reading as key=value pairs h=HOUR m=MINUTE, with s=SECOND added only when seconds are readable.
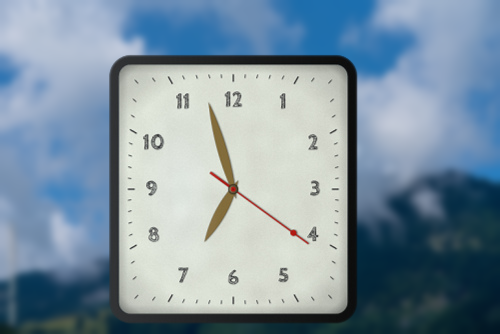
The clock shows h=6 m=57 s=21
